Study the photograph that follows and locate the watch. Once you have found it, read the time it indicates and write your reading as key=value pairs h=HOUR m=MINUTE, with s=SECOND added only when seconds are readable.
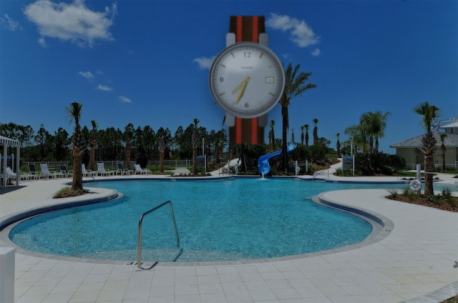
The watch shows h=7 m=34
